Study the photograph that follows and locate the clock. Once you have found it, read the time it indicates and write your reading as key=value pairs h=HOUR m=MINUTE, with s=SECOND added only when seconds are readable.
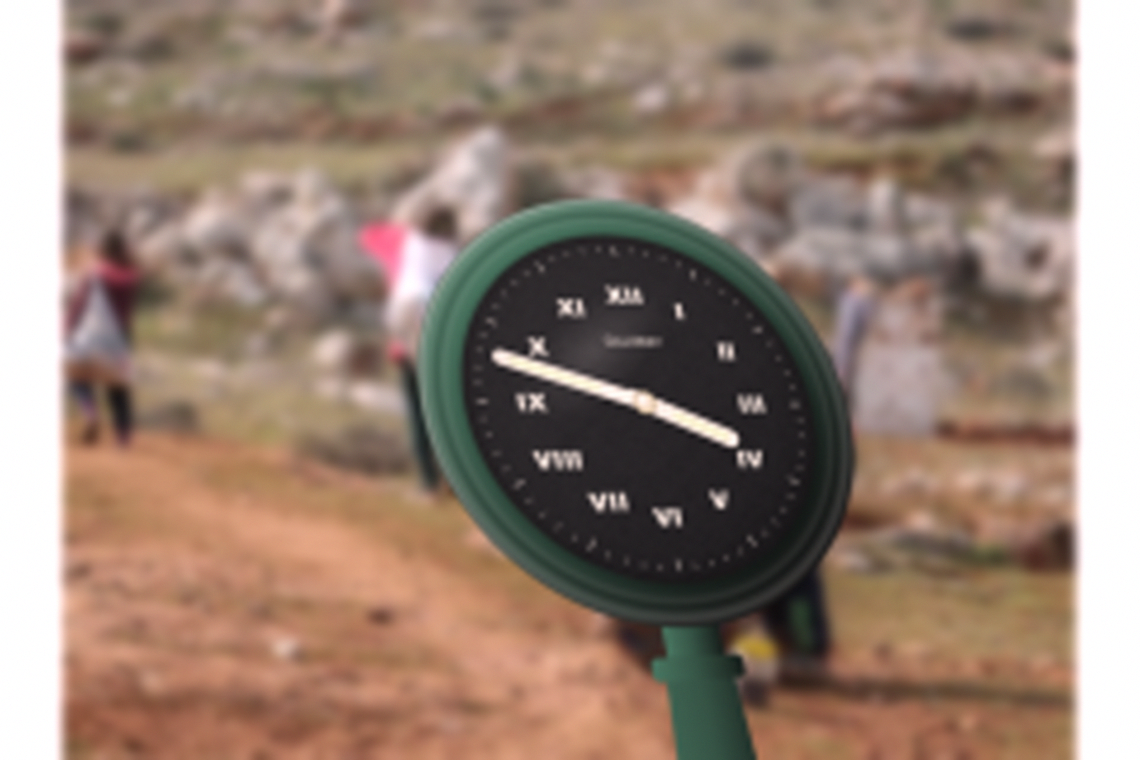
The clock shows h=3 m=48
